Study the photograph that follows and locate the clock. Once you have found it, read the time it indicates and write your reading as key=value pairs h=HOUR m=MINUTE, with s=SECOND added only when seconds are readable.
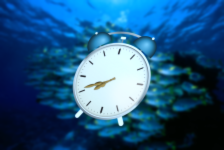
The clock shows h=7 m=41
